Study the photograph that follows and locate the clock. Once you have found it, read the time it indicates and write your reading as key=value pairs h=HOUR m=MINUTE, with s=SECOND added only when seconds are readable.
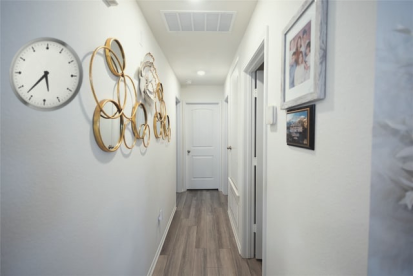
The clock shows h=5 m=37
